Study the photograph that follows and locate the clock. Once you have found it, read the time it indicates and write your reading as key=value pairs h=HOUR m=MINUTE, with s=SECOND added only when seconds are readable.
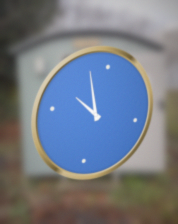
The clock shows h=9 m=56
